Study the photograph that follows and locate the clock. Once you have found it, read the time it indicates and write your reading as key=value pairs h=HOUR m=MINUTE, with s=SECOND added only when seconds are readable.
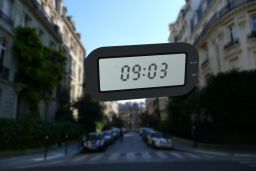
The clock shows h=9 m=3
